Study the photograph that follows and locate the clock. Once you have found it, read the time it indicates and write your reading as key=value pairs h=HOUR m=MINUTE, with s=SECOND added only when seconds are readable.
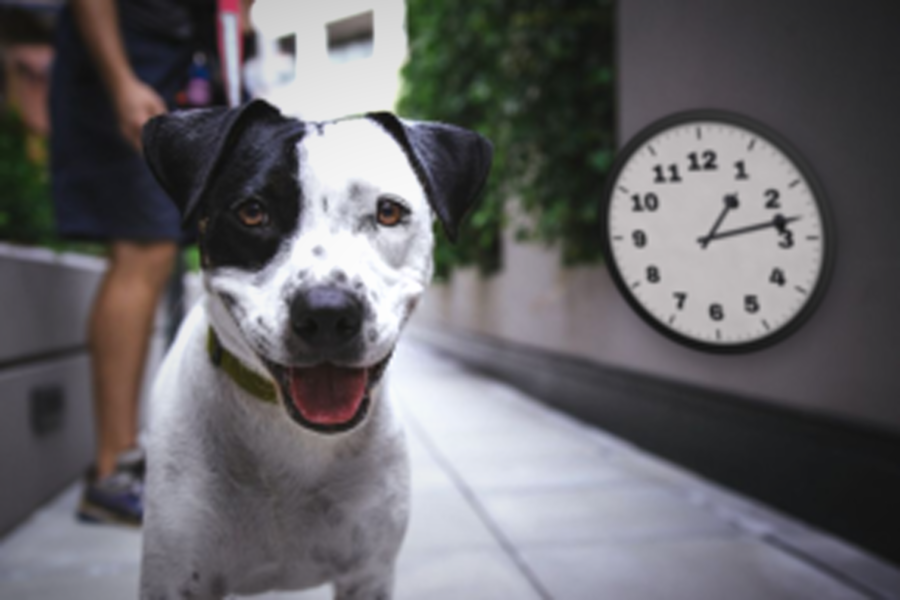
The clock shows h=1 m=13
